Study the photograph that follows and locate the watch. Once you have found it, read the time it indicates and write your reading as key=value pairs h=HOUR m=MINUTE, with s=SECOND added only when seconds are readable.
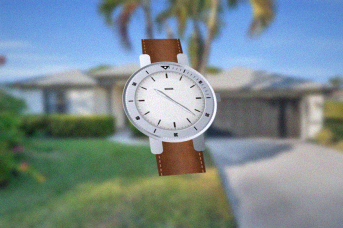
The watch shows h=10 m=22
